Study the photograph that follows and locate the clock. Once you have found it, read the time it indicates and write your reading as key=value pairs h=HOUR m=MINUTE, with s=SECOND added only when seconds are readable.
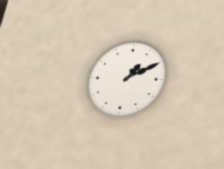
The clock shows h=1 m=10
